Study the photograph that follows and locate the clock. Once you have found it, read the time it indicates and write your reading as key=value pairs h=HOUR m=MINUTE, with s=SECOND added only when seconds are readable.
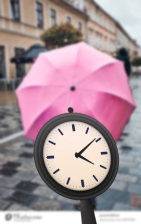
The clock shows h=4 m=9
